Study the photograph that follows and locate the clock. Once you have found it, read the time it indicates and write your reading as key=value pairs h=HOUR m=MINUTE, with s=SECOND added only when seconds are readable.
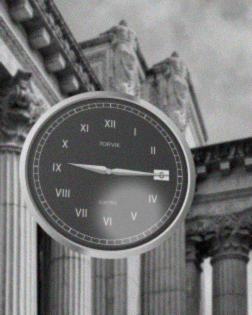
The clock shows h=9 m=15
